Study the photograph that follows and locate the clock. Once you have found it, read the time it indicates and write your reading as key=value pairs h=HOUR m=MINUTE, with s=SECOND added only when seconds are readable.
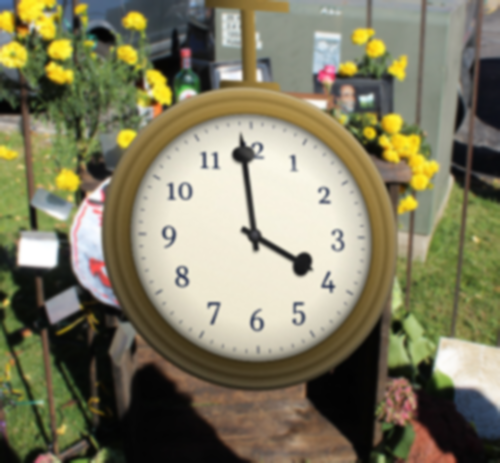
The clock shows h=3 m=59
